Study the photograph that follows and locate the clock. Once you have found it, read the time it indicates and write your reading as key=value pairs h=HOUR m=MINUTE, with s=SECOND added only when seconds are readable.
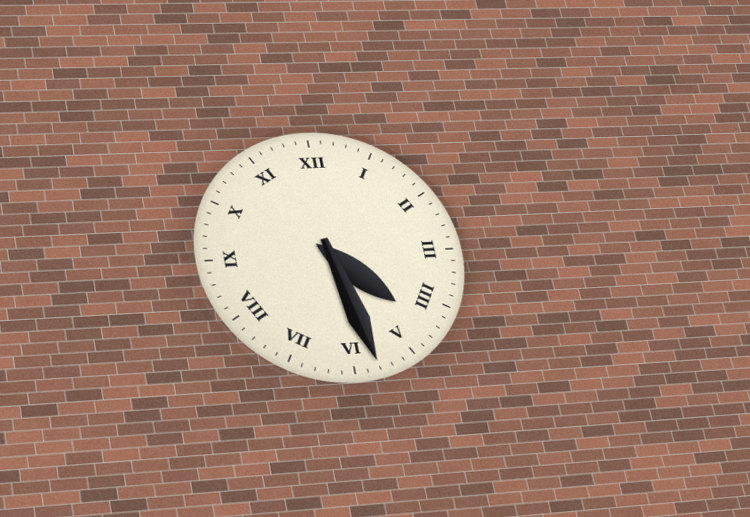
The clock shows h=4 m=28
